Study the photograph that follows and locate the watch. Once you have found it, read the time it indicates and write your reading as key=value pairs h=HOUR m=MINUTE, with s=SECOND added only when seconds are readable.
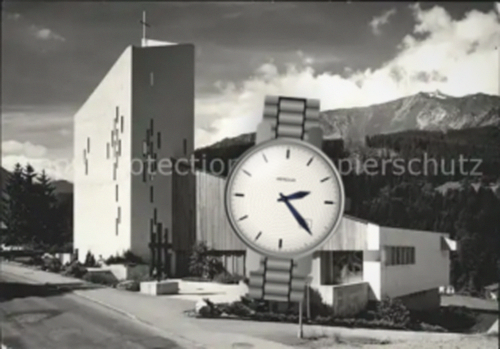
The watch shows h=2 m=23
